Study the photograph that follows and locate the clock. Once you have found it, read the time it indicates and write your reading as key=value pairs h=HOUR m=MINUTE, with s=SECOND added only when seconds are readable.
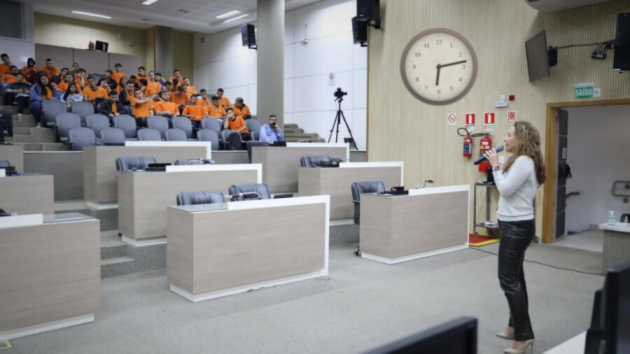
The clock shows h=6 m=13
